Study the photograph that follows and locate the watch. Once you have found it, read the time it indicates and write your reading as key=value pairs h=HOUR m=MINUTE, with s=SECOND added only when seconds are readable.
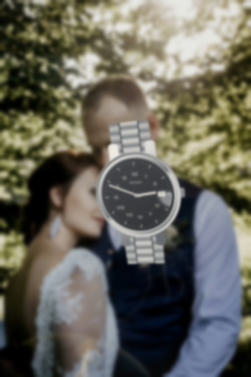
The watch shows h=2 m=49
